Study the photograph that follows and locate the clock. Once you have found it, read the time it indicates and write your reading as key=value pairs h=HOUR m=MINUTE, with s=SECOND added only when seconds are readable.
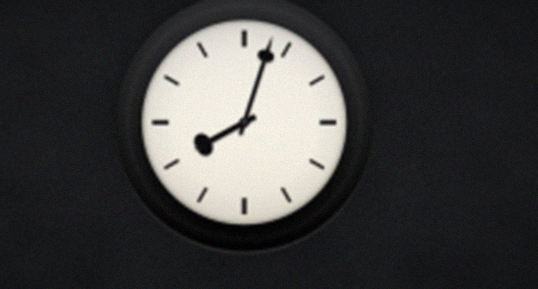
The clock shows h=8 m=3
